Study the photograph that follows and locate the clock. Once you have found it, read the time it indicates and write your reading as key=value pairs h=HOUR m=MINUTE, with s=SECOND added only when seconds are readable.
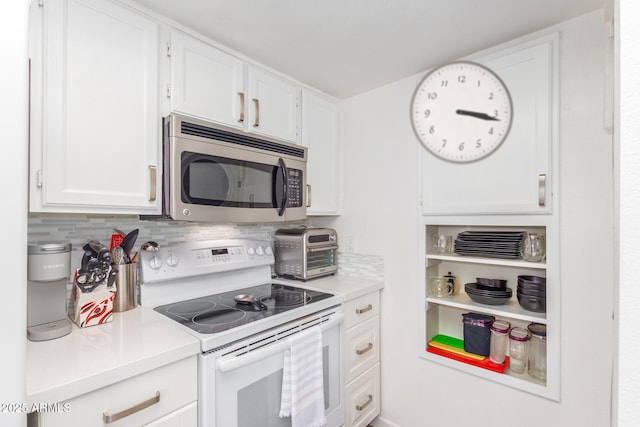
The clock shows h=3 m=17
